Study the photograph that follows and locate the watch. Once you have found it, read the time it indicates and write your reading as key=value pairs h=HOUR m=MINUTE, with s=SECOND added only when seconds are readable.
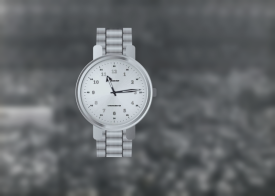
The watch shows h=11 m=14
